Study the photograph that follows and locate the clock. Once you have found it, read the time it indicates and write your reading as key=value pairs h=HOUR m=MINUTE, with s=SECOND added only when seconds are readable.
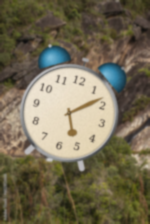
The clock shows h=5 m=8
